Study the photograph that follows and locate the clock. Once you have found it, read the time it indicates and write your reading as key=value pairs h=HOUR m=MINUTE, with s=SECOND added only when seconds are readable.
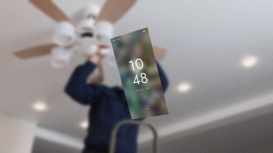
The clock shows h=10 m=48
